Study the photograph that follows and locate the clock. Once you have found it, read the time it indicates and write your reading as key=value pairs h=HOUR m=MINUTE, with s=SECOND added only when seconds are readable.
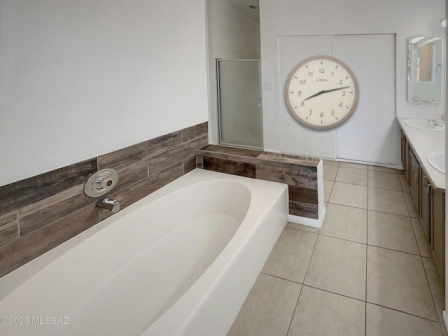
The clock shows h=8 m=13
